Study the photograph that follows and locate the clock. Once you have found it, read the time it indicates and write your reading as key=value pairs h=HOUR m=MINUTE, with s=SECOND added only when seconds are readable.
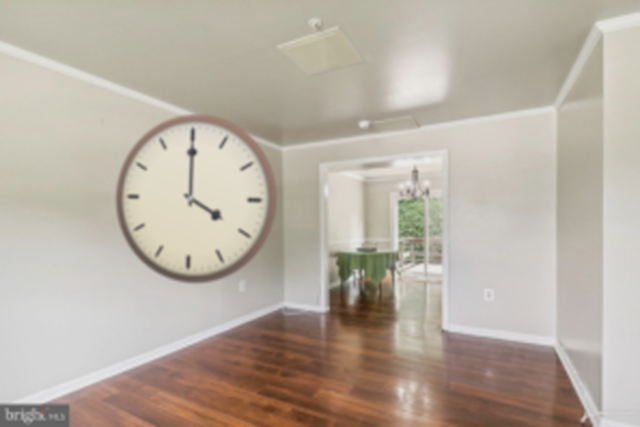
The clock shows h=4 m=0
